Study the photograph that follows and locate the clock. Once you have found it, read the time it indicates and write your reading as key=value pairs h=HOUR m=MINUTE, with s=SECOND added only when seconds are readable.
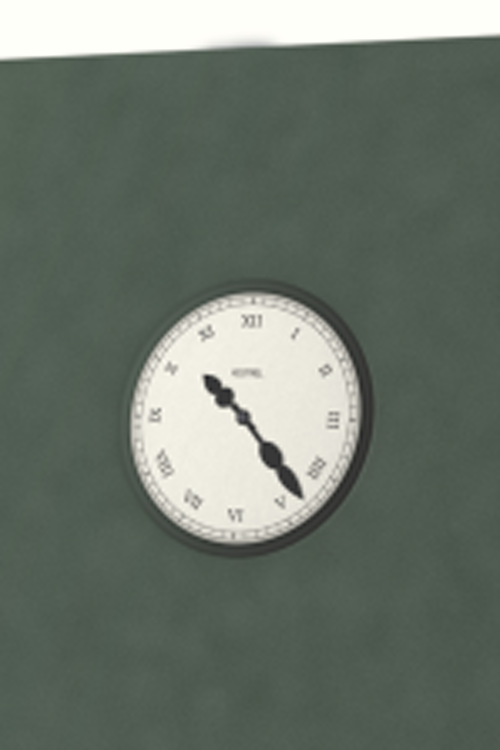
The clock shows h=10 m=23
